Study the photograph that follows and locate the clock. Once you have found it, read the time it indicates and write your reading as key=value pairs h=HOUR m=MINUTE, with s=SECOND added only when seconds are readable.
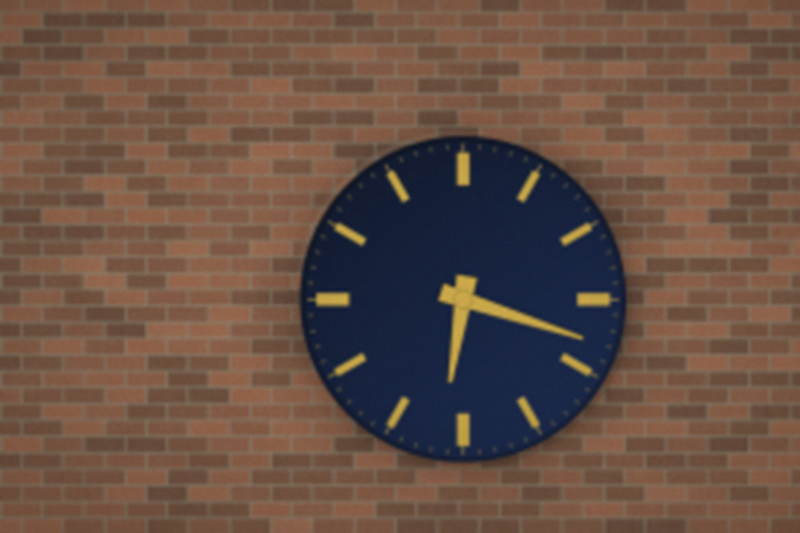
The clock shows h=6 m=18
